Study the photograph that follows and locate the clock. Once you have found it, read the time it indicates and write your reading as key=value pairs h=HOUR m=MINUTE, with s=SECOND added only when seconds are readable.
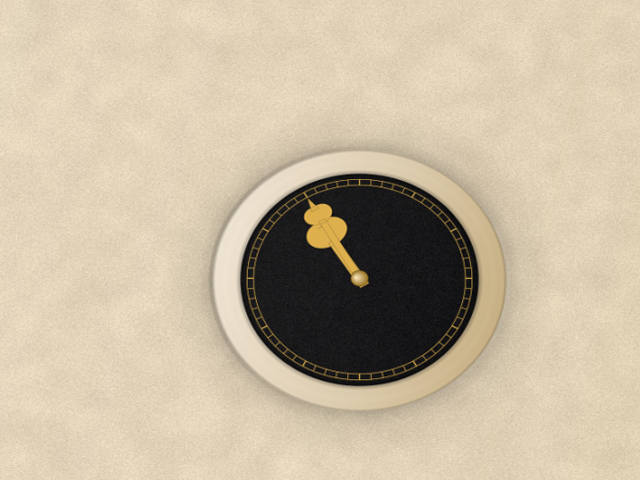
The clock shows h=10 m=55
